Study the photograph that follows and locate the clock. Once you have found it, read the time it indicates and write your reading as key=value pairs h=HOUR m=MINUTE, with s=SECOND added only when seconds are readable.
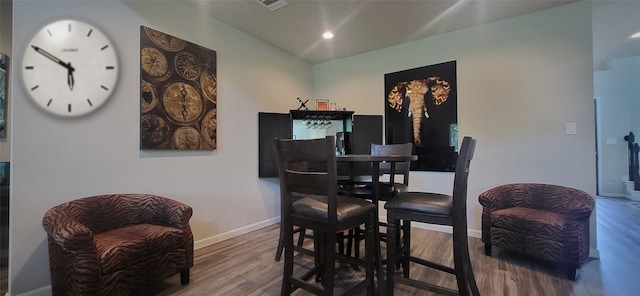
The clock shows h=5 m=50
